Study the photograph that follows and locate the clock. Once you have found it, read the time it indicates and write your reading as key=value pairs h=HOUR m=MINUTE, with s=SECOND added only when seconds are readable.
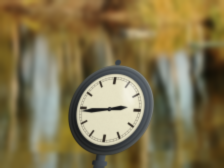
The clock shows h=2 m=44
